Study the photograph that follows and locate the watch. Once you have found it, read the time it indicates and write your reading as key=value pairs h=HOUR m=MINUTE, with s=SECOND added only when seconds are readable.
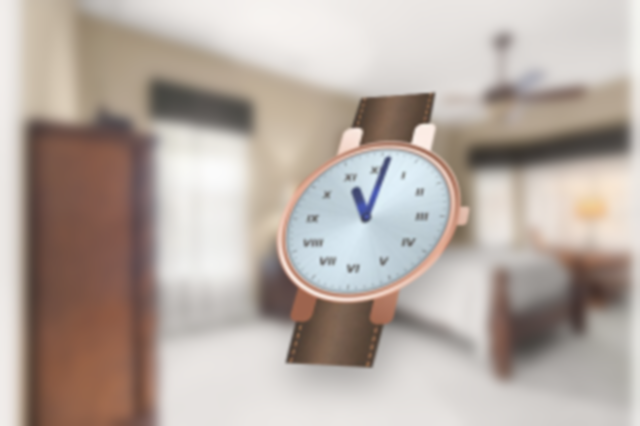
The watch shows h=11 m=1
